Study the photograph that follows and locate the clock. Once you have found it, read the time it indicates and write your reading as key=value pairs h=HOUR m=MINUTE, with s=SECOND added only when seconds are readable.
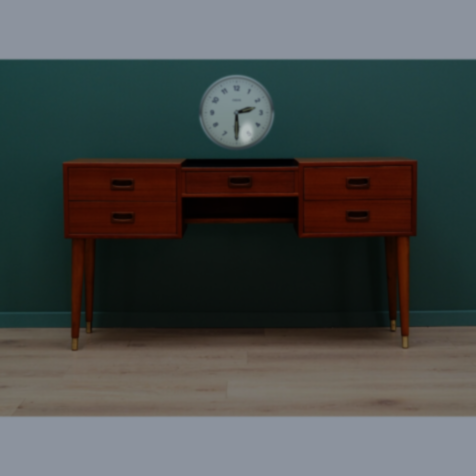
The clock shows h=2 m=30
